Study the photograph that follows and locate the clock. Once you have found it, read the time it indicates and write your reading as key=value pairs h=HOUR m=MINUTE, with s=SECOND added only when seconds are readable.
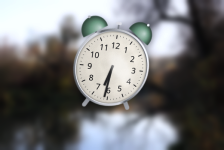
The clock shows h=6 m=31
